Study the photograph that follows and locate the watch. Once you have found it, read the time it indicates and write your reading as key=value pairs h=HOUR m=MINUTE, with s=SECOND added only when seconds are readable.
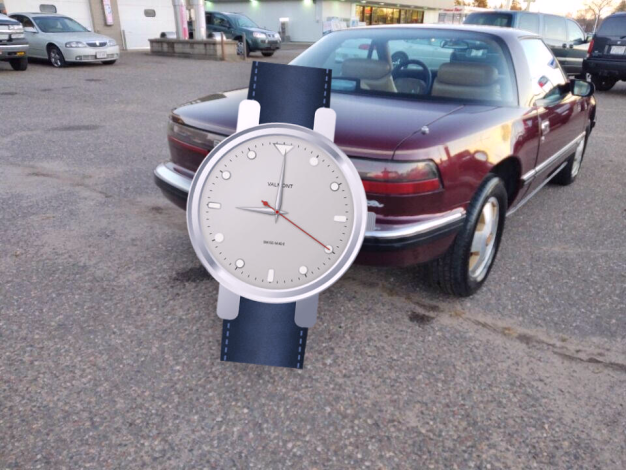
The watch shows h=9 m=0 s=20
